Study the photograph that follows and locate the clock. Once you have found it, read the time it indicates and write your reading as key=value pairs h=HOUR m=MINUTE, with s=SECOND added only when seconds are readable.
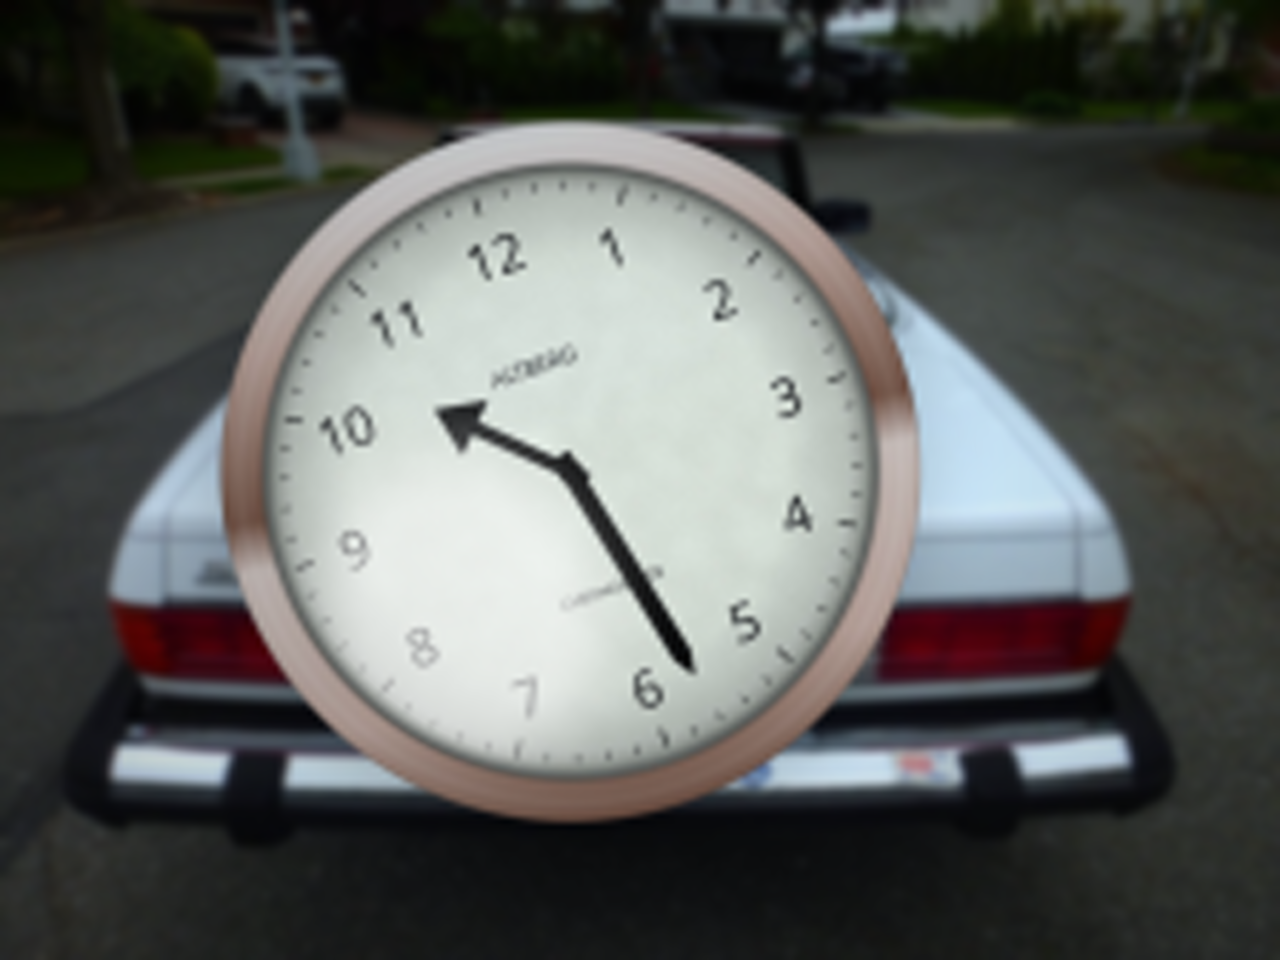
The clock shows h=10 m=28
